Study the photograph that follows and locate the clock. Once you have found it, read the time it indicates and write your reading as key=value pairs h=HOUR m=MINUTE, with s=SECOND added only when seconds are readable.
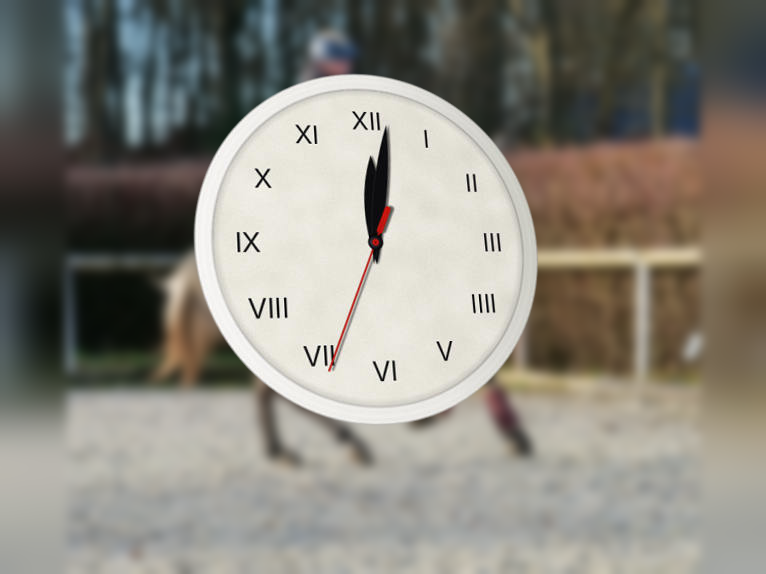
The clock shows h=12 m=1 s=34
